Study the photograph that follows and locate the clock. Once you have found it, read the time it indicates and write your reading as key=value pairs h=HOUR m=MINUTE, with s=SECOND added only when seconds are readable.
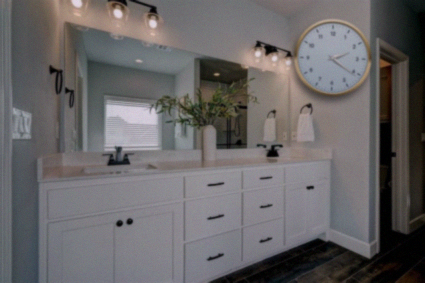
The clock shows h=2 m=21
